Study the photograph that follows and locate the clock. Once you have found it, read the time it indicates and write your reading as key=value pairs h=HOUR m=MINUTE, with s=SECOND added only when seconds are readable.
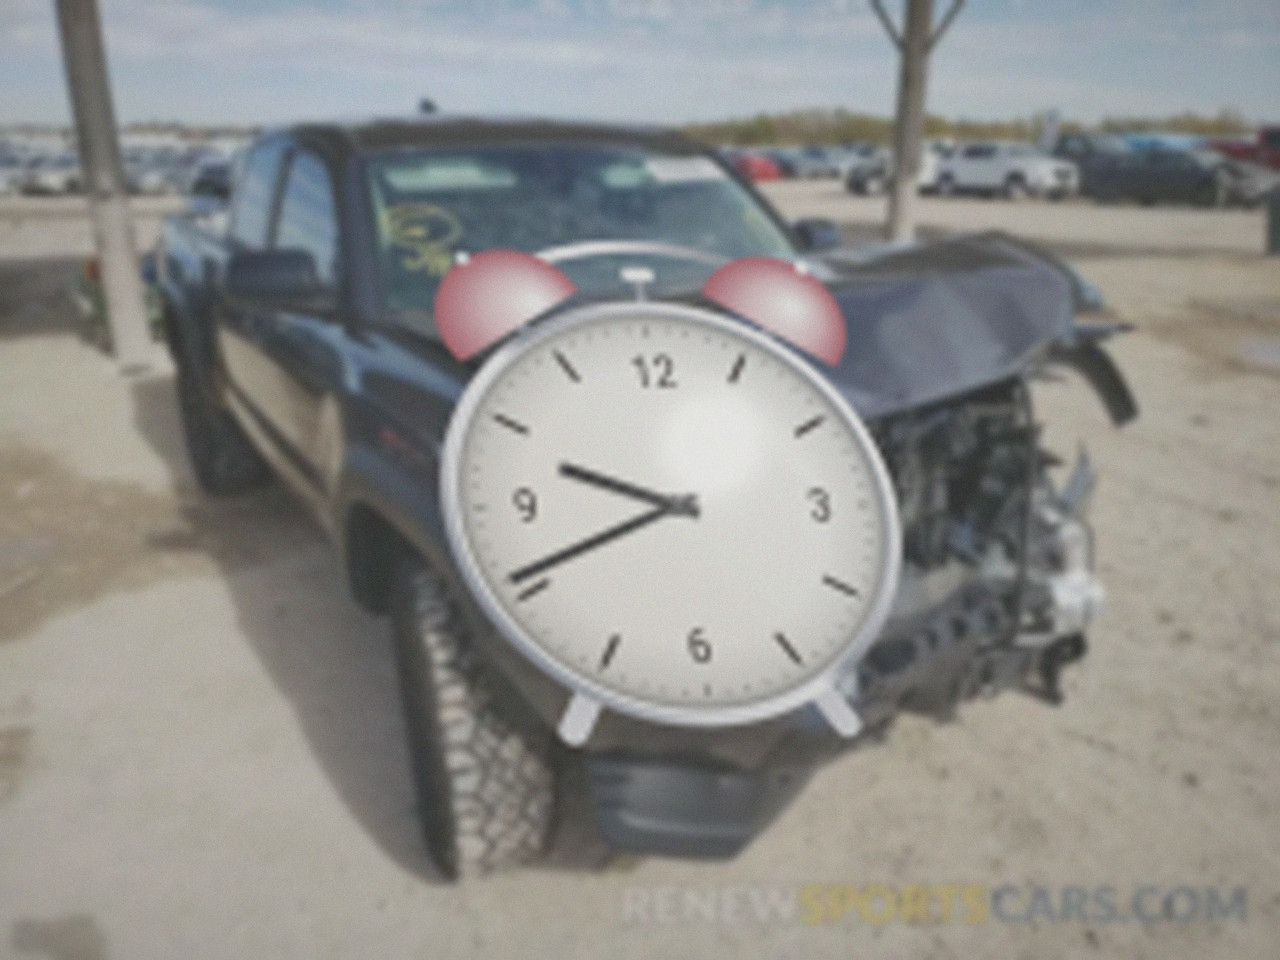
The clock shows h=9 m=41
